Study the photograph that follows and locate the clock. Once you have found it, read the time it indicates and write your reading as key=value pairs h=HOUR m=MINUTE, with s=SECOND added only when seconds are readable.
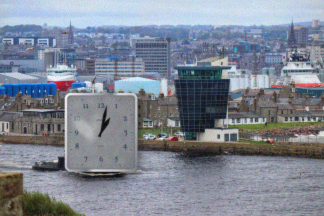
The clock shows h=1 m=2
